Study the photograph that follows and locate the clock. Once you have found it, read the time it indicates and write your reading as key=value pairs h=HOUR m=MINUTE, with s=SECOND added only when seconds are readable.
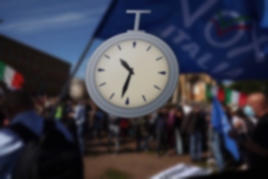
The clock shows h=10 m=32
